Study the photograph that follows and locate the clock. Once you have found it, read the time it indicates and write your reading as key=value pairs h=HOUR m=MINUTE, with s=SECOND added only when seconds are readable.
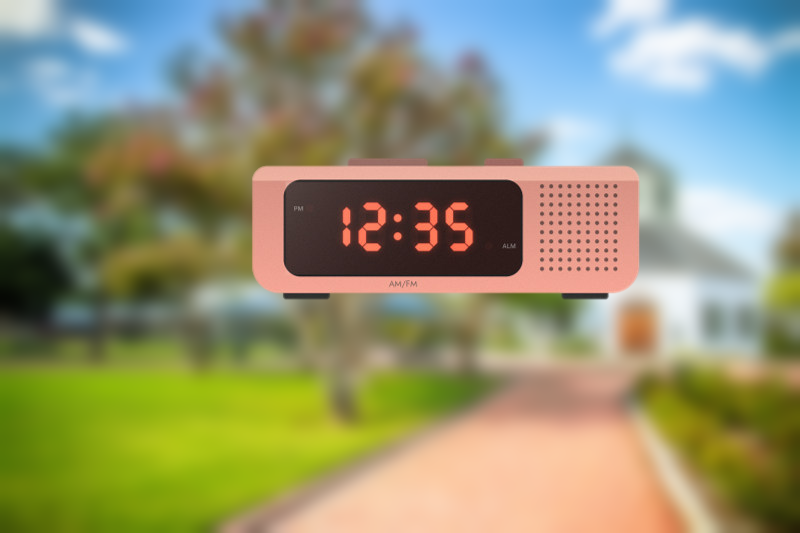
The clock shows h=12 m=35
